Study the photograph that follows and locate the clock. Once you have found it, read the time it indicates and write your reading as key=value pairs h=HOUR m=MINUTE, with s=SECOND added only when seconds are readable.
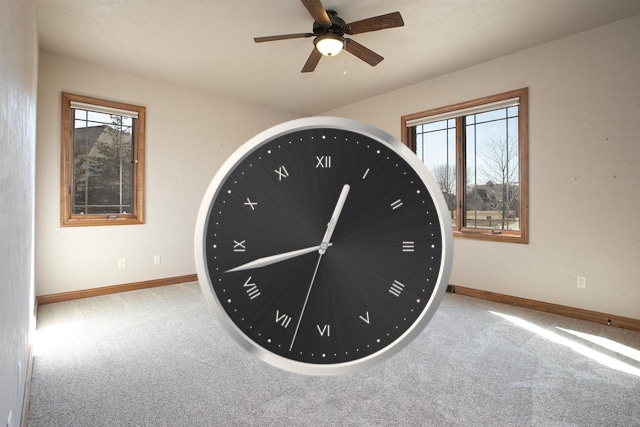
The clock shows h=12 m=42 s=33
